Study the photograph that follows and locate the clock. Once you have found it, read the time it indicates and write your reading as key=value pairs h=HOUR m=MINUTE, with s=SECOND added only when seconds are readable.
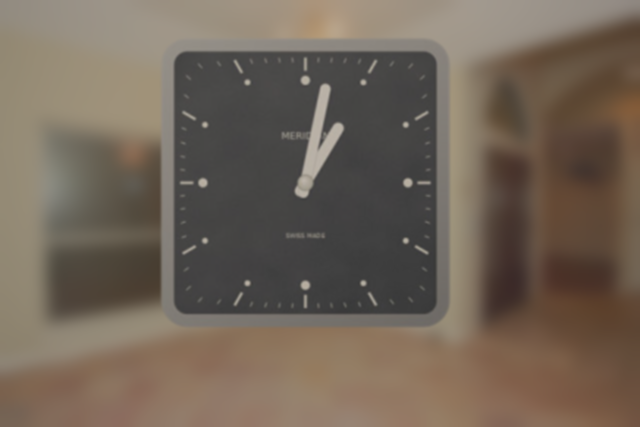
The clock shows h=1 m=2
